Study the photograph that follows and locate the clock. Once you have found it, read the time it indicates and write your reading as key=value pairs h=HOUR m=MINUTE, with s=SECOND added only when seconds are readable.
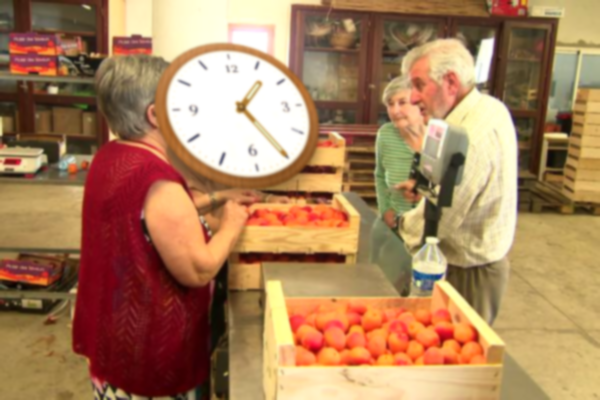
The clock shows h=1 m=25
